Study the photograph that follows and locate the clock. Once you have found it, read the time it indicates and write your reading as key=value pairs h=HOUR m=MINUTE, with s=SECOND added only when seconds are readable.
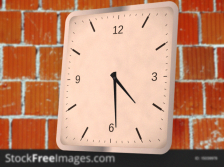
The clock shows h=4 m=29
